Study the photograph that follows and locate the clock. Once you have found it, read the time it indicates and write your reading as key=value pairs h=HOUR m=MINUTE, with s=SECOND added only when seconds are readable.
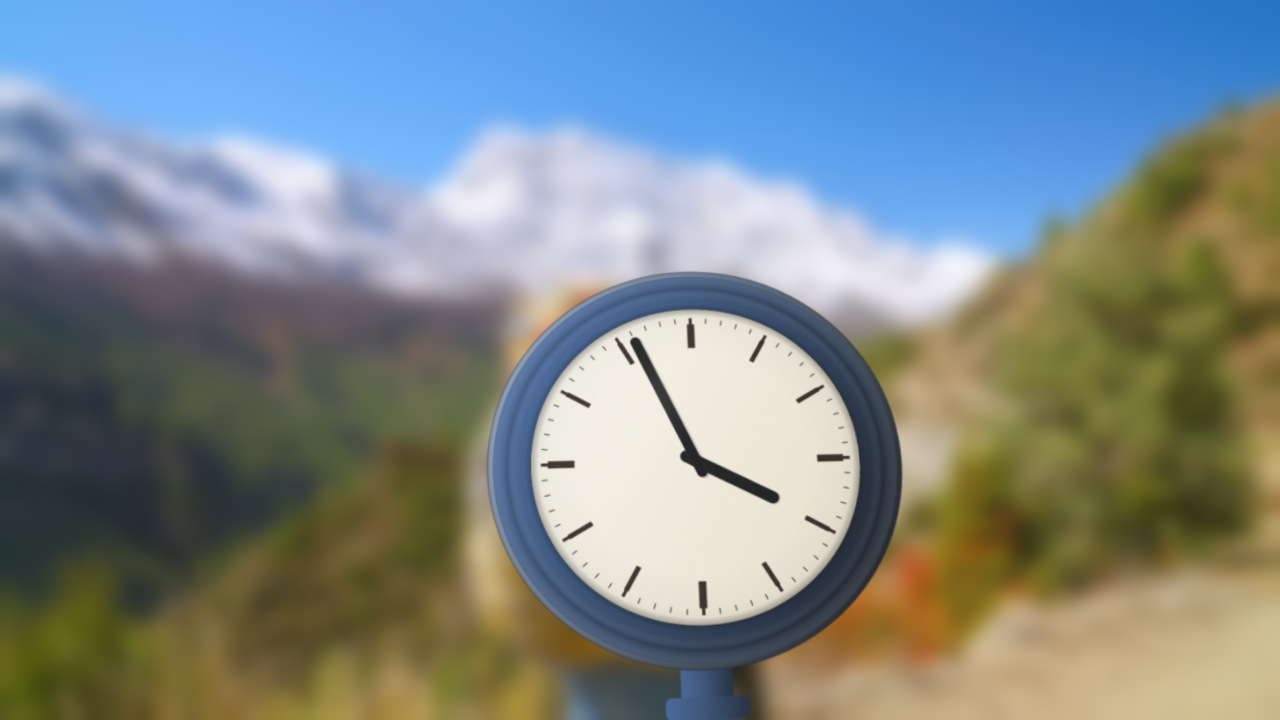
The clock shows h=3 m=56
